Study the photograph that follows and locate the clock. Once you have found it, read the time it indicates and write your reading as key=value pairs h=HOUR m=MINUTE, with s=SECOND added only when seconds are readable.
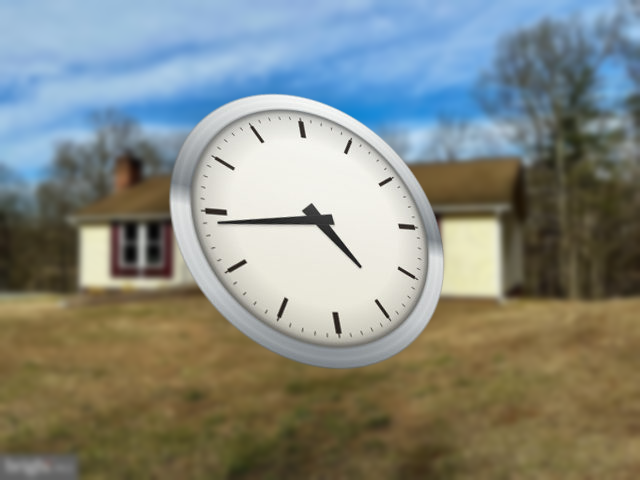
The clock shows h=4 m=44
